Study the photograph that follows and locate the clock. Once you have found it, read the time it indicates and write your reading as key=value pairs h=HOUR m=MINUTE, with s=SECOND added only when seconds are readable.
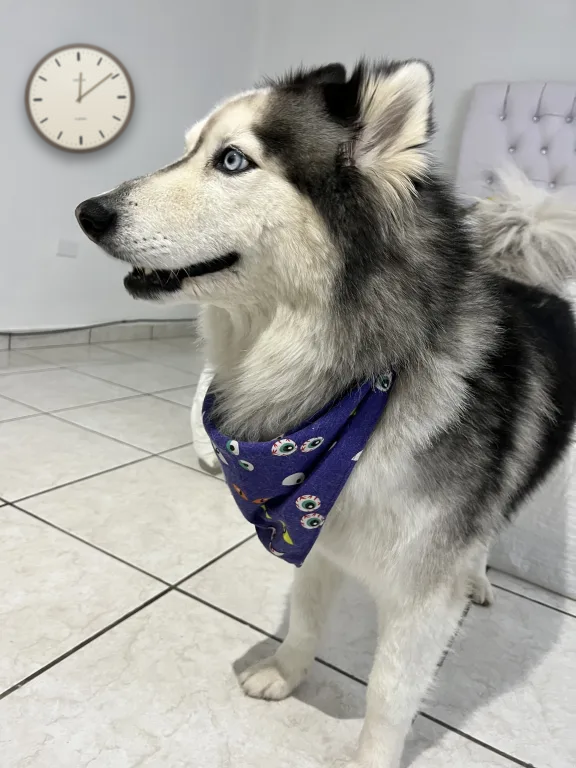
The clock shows h=12 m=9
